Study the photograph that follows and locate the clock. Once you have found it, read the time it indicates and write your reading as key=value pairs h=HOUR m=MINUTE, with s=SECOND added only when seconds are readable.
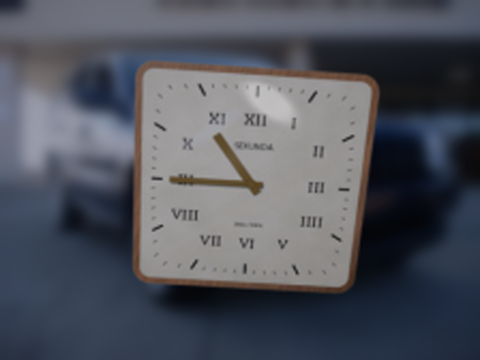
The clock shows h=10 m=45
